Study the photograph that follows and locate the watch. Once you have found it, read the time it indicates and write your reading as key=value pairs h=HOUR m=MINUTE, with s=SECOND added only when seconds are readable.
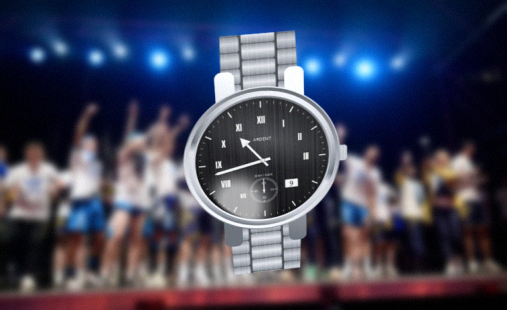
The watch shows h=10 m=43
